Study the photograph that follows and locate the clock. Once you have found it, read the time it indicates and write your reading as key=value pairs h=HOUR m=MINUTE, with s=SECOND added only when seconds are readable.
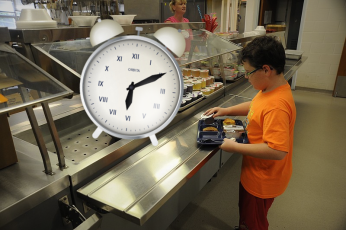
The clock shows h=6 m=10
